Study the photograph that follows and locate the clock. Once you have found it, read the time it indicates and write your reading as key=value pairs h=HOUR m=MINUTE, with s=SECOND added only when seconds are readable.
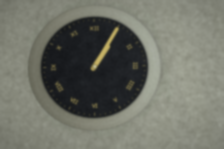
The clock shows h=1 m=5
